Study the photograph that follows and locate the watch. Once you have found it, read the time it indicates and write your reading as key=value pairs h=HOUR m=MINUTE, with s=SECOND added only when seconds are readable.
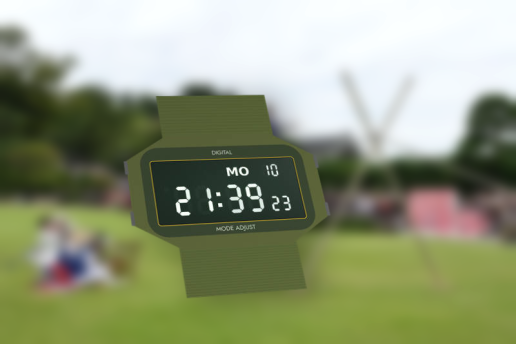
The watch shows h=21 m=39 s=23
